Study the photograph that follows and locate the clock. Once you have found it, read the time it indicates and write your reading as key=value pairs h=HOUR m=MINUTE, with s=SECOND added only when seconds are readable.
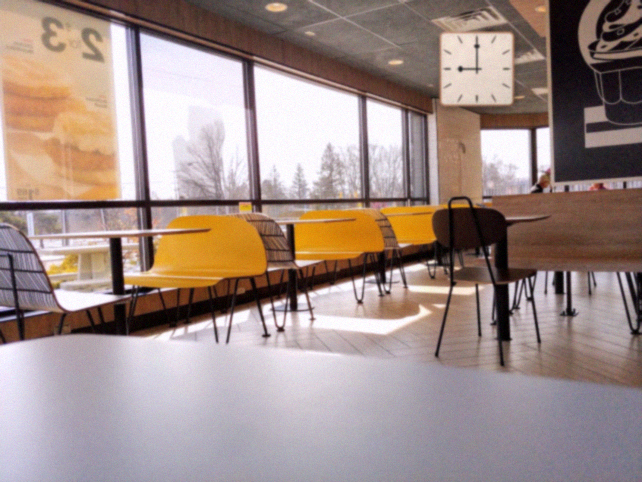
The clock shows h=9 m=0
